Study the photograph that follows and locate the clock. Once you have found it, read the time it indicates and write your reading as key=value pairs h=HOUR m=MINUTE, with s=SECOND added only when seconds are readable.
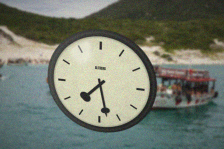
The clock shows h=7 m=28
